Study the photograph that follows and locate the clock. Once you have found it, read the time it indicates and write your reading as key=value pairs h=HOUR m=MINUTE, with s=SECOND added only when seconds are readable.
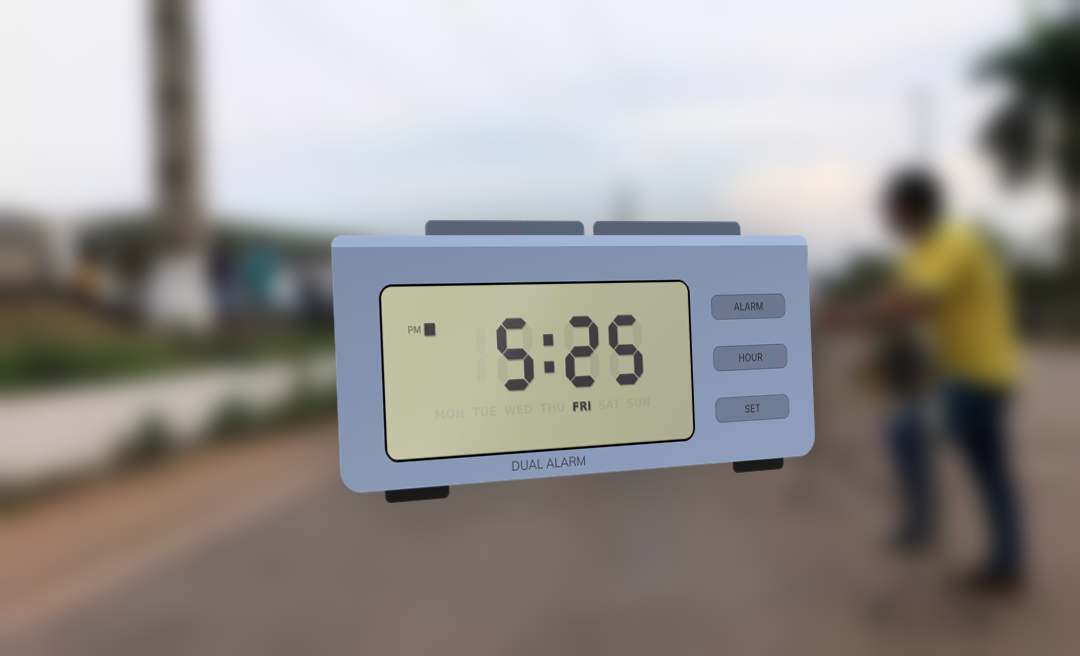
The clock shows h=5 m=25
